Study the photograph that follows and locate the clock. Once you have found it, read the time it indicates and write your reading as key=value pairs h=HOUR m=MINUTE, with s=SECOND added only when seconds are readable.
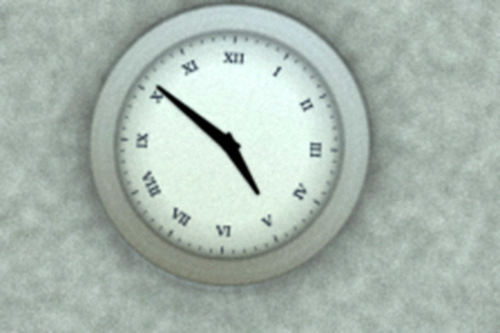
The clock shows h=4 m=51
